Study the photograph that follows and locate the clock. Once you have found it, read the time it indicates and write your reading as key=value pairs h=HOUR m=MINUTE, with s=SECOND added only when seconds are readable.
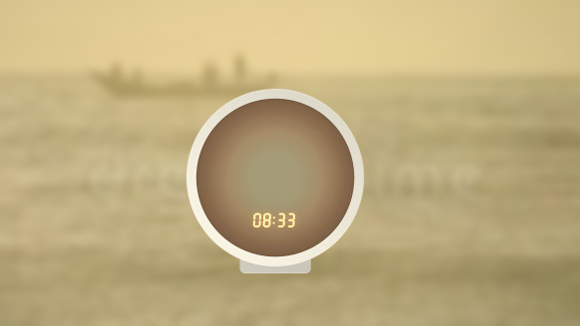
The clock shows h=8 m=33
